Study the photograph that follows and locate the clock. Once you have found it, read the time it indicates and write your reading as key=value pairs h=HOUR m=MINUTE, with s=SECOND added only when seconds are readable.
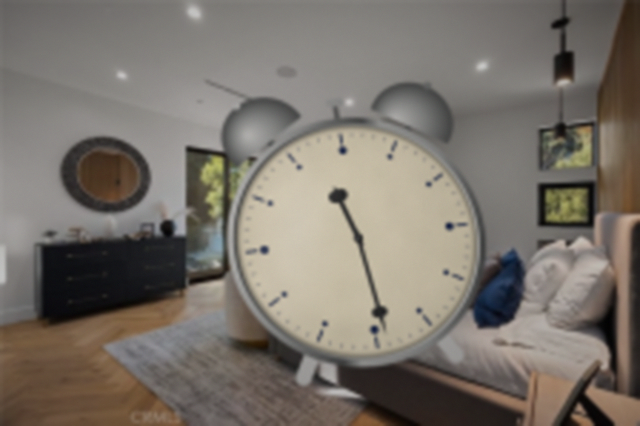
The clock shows h=11 m=29
